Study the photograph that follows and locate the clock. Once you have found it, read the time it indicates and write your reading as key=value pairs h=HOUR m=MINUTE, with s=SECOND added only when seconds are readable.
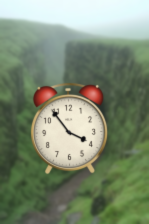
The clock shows h=3 m=54
